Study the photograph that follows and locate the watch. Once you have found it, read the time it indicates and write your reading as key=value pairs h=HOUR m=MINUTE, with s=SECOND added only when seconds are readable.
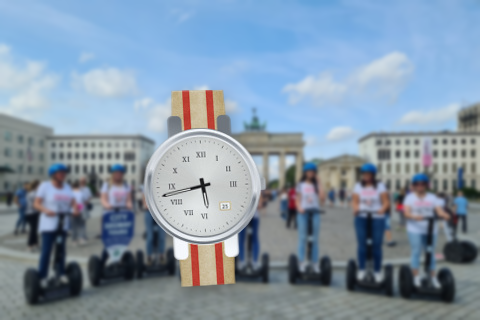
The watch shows h=5 m=43
